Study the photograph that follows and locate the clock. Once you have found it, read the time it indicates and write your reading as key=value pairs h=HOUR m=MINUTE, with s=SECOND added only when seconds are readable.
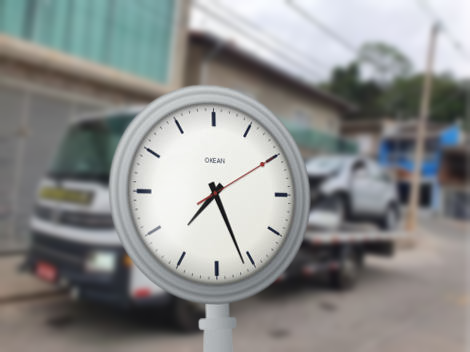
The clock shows h=7 m=26 s=10
